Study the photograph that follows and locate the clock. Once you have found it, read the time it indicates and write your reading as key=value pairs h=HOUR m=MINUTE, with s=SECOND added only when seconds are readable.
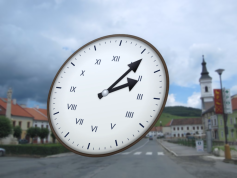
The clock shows h=2 m=6
